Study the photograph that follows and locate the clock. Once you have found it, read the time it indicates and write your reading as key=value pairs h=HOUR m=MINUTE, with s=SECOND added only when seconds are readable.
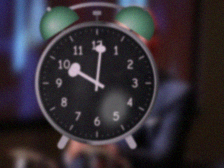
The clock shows h=10 m=1
